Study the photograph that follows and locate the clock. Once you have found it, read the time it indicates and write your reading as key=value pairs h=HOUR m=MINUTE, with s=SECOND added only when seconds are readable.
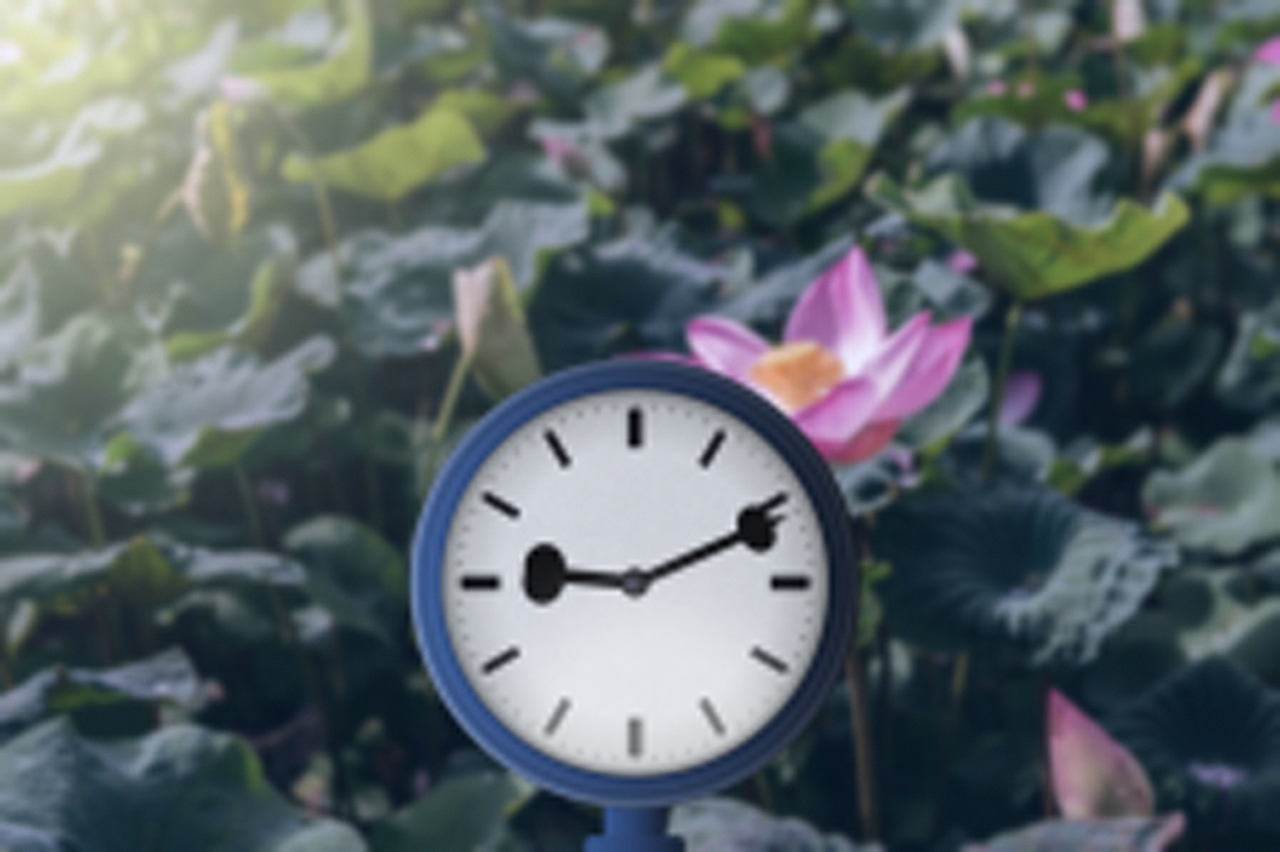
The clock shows h=9 m=11
